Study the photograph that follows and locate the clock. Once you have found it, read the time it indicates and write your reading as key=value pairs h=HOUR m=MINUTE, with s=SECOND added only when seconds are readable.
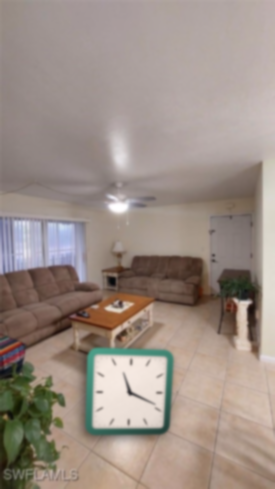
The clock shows h=11 m=19
